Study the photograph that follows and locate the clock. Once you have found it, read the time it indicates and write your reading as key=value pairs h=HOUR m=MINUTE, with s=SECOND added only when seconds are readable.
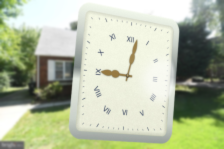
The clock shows h=9 m=2
